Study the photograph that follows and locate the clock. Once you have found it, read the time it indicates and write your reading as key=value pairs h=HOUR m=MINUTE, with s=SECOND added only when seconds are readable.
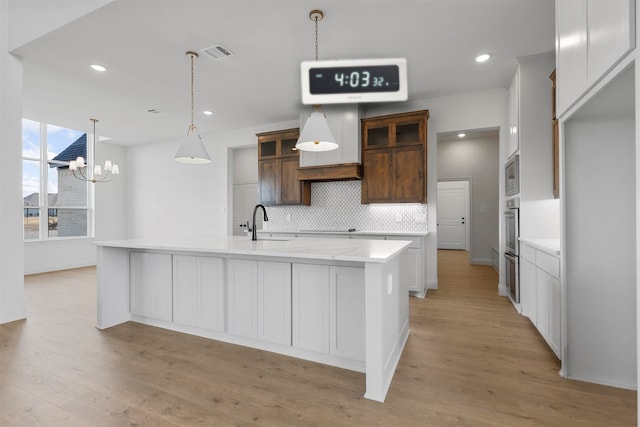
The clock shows h=4 m=3
